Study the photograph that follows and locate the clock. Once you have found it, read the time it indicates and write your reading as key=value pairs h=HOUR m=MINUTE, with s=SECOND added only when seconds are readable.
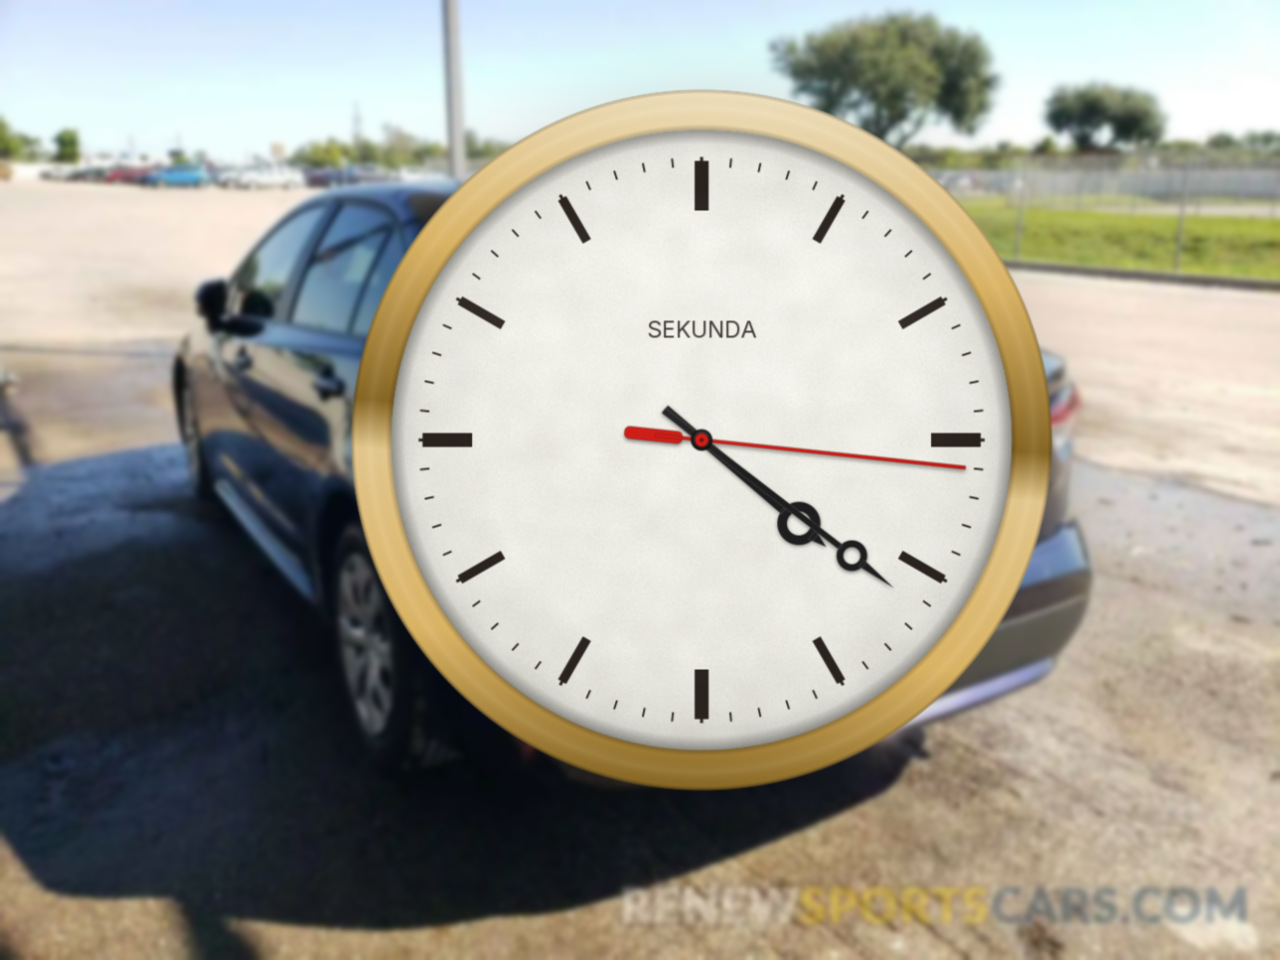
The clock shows h=4 m=21 s=16
